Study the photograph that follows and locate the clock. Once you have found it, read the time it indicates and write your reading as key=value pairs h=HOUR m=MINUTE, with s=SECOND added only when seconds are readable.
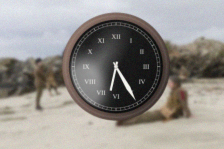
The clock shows h=6 m=25
